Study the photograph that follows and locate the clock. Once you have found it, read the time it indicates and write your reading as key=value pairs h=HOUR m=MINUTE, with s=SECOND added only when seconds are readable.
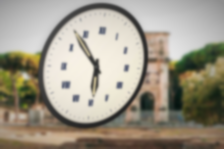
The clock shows h=5 m=53
